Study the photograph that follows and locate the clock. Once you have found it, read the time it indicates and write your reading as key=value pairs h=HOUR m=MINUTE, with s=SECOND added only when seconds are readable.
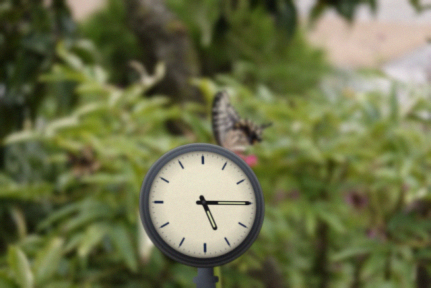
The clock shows h=5 m=15
